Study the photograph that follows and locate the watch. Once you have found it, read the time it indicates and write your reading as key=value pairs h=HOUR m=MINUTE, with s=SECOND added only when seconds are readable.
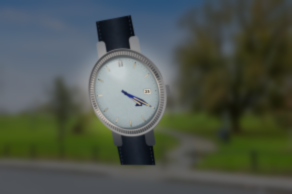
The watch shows h=4 m=20
